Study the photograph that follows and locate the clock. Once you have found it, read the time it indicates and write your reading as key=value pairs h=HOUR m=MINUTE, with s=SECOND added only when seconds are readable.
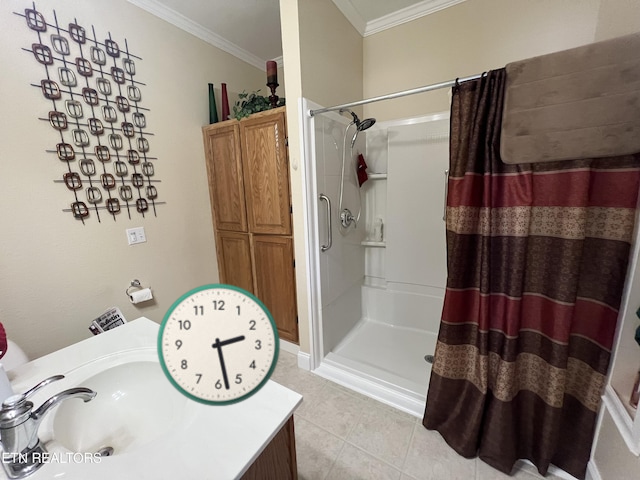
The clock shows h=2 m=28
